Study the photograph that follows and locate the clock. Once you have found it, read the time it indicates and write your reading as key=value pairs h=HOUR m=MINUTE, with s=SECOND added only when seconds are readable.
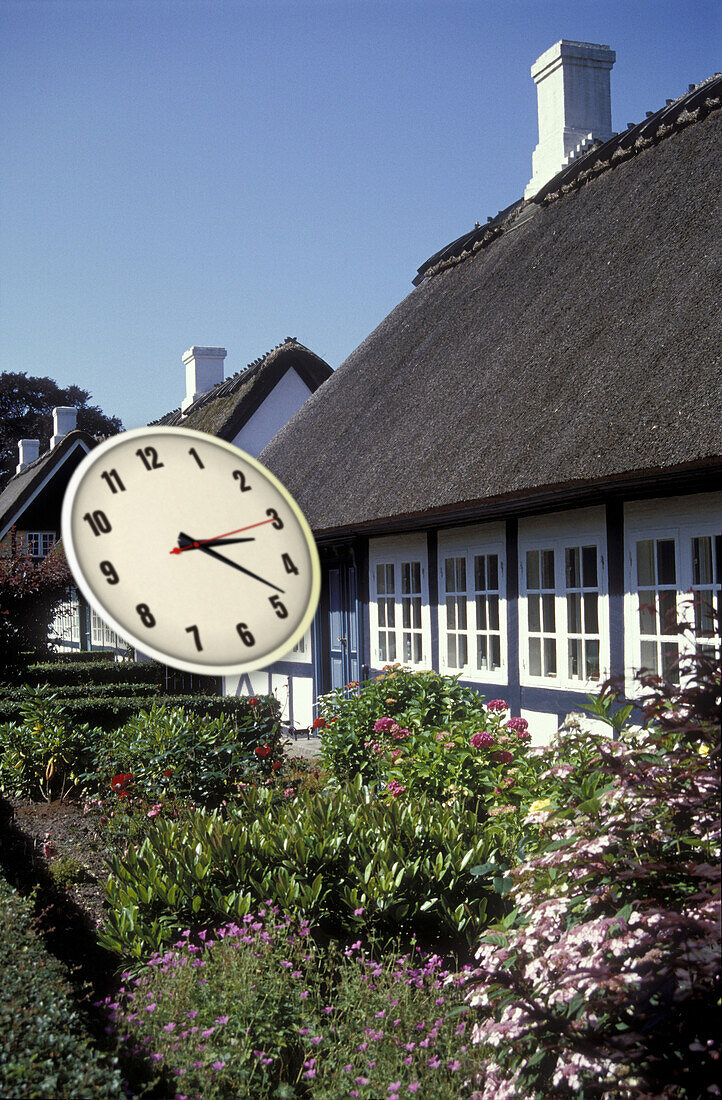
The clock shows h=3 m=23 s=15
